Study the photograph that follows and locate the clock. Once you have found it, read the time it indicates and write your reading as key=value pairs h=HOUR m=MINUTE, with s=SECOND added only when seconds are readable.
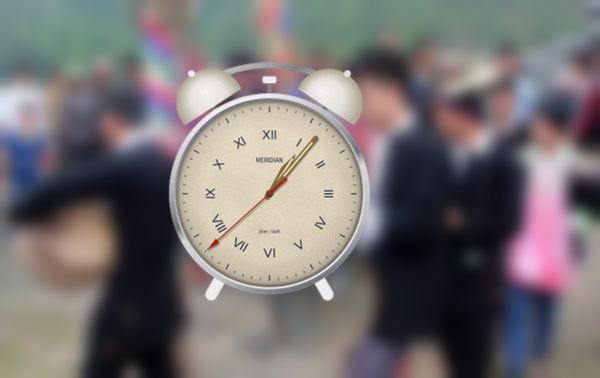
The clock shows h=1 m=6 s=38
